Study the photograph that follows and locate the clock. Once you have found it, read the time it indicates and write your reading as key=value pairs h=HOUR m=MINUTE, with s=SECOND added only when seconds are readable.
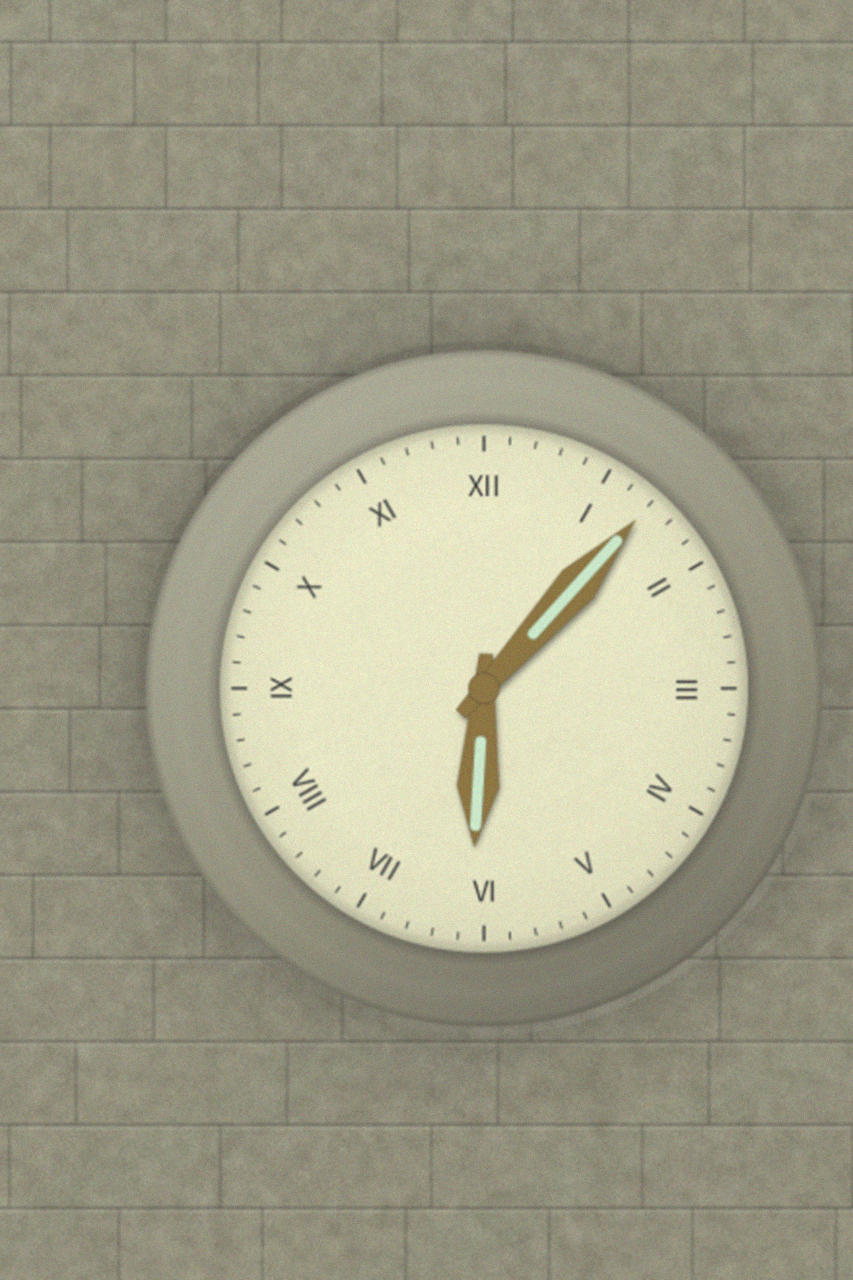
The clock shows h=6 m=7
